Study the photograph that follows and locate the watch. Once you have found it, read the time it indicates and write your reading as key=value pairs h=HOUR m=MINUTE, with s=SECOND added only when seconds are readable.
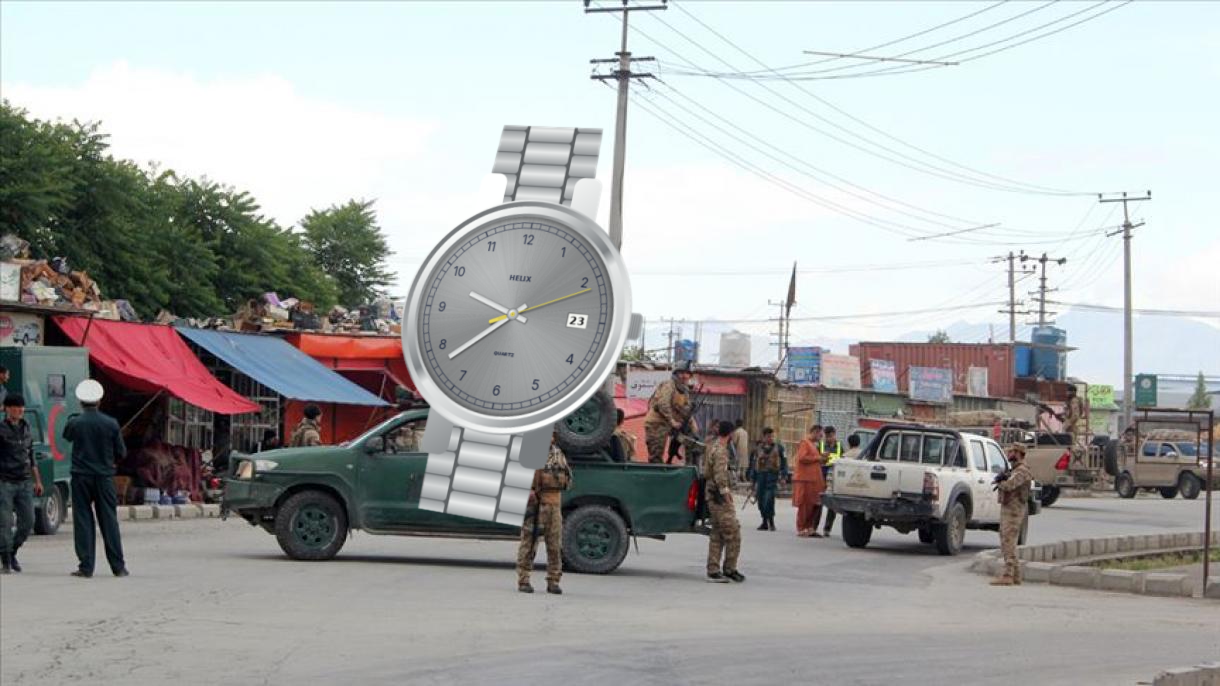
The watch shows h=9 m=38 s=11
